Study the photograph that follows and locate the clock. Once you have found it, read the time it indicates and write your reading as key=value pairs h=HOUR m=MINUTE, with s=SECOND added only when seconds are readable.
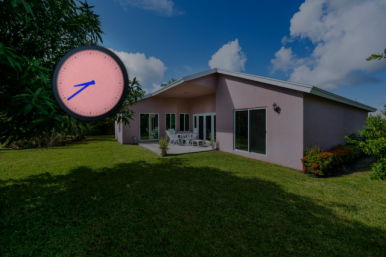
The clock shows h=8 m=39
